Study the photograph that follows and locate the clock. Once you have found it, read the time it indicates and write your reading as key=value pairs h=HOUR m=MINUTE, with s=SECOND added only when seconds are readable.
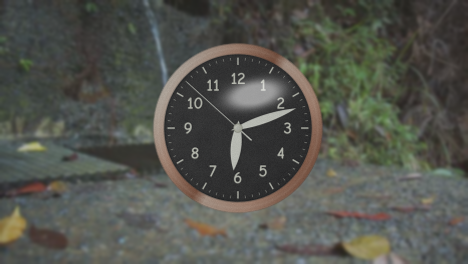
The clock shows h=6 m=11 s=52
